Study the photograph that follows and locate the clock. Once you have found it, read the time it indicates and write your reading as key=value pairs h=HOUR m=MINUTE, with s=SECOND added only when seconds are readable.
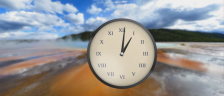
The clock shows h=1 m=1
